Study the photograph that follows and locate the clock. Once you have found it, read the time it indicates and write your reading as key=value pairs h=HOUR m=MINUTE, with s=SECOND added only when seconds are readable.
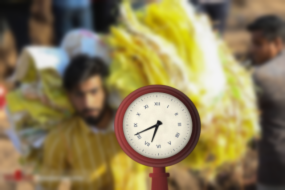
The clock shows h=6 m=41
